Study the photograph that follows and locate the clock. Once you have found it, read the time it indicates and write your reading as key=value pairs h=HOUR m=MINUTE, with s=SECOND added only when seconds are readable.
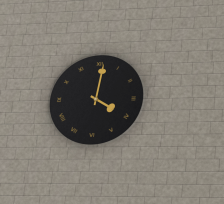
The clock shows h=4 m=1
